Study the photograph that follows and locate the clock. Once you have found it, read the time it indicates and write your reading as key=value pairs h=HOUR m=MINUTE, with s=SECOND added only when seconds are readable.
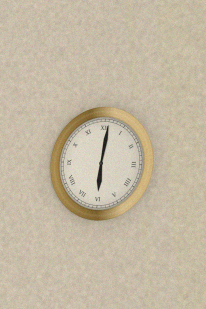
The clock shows h=6 m=1
